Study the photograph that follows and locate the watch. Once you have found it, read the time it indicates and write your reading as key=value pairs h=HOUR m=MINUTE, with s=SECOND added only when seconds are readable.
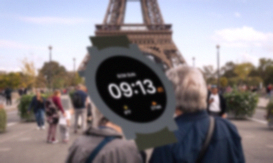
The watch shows h=9 m=13
